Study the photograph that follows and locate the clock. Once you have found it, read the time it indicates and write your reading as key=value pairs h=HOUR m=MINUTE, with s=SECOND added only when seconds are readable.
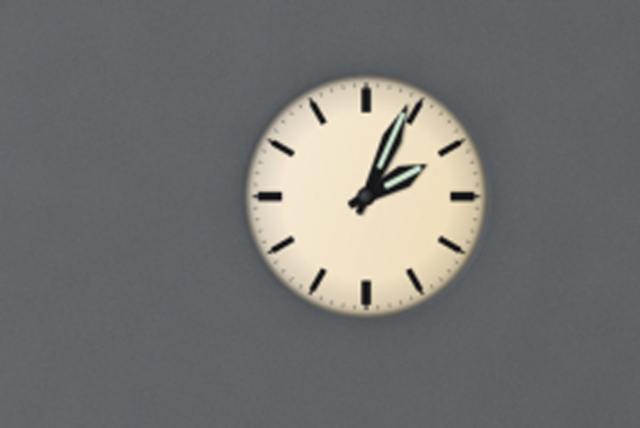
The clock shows h=2 m=4
